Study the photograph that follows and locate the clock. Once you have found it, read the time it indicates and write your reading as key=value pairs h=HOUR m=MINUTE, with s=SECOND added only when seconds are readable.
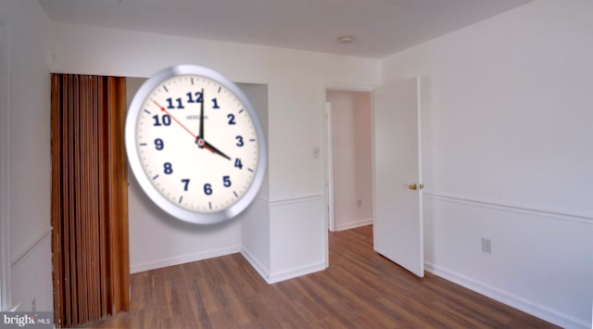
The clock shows h=4 m=1 s=52
